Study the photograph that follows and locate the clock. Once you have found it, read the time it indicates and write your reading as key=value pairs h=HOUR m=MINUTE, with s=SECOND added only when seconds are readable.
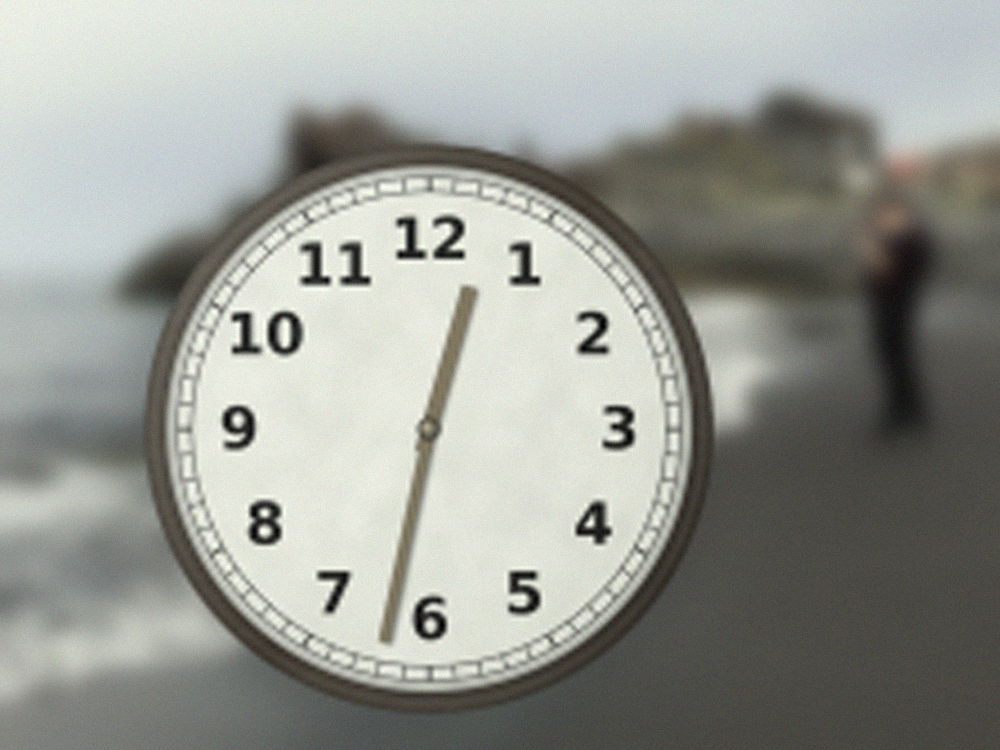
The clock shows h=12 m=32
